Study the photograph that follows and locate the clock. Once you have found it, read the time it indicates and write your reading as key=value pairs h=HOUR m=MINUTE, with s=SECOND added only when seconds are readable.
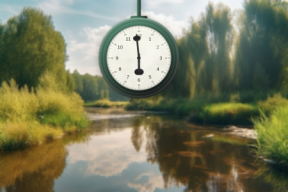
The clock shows h=5 m=59
